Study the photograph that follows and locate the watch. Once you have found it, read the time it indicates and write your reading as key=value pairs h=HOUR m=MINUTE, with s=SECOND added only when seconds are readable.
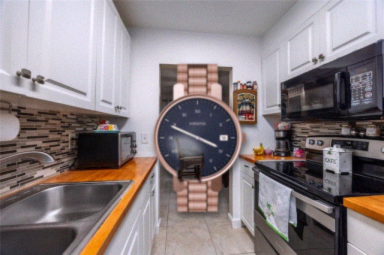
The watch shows h=3 m=49
